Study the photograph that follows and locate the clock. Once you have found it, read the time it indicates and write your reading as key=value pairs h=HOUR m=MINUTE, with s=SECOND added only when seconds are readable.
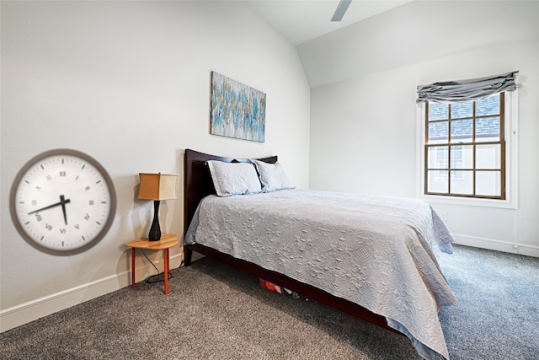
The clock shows h=5 m=42
